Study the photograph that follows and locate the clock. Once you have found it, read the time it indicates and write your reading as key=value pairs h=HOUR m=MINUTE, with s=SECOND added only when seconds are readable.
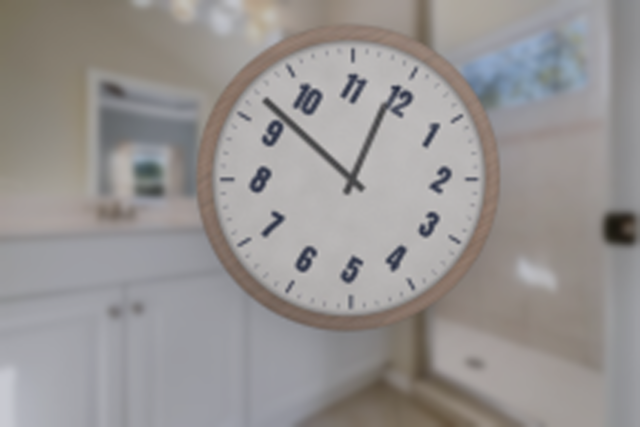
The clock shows h=11 m=47
